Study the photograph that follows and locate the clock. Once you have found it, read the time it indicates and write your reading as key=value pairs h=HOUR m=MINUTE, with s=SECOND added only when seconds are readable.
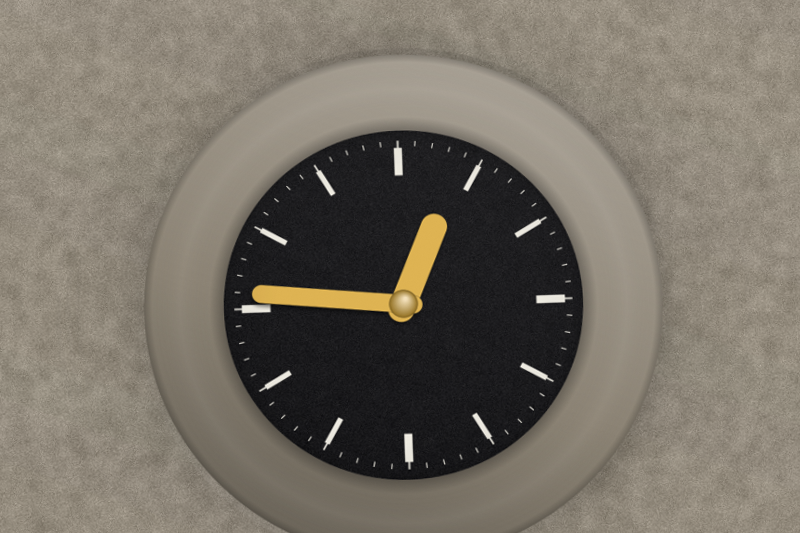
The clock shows h=12 m=46
